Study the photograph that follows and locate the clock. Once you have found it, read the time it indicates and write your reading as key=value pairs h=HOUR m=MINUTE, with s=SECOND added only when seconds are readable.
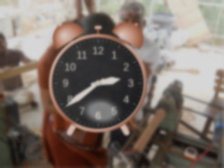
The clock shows h=2 m=39
